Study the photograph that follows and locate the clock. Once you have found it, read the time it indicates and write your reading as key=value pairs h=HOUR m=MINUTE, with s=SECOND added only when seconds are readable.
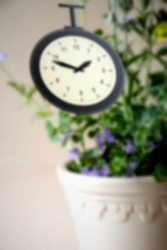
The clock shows h=1 m=48
